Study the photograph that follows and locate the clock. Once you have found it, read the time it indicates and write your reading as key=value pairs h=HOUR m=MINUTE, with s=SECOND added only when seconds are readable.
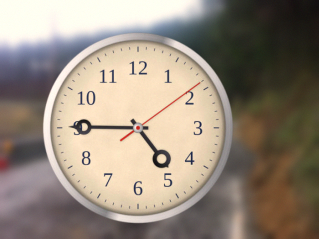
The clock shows h=4 m=45 s=9
